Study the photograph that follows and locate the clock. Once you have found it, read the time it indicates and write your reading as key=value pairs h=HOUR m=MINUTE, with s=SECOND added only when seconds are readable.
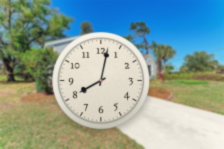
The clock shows h=8 m=2
